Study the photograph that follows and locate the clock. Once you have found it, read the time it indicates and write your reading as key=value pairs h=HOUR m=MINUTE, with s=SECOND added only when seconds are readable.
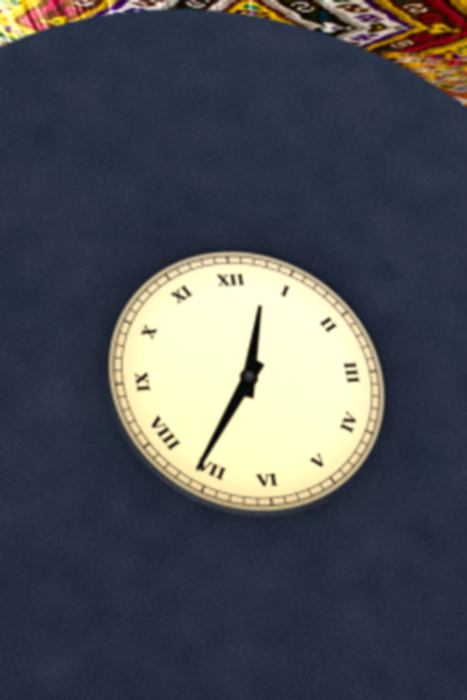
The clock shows h=12 m=36
